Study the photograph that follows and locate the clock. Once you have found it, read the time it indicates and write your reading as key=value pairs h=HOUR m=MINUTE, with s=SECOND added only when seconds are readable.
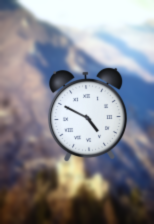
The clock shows h=4 m=50
